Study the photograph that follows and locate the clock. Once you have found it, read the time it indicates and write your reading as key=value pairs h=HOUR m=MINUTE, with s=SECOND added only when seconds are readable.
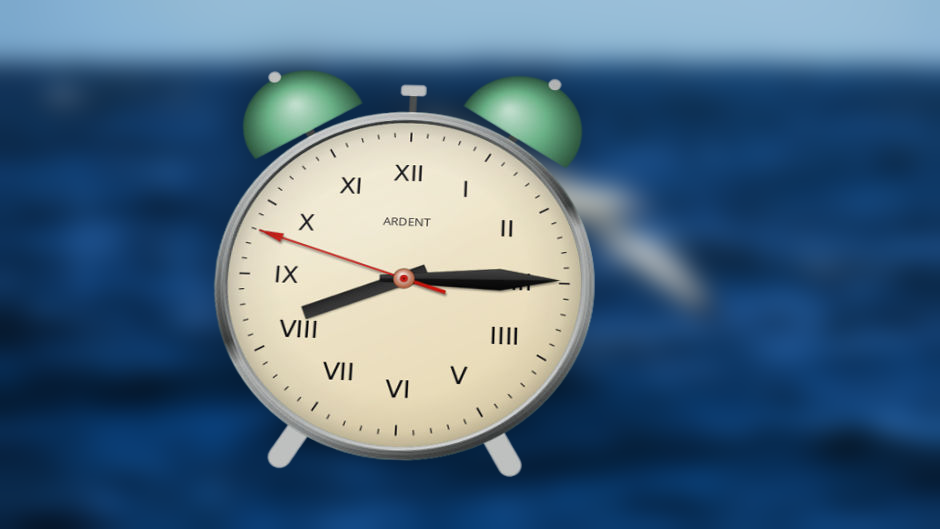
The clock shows h=8 m=14 s=48
